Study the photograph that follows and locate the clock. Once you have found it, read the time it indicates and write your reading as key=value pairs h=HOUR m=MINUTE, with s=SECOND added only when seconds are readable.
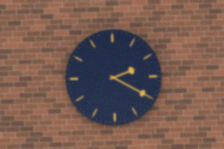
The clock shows h=2 m=20
